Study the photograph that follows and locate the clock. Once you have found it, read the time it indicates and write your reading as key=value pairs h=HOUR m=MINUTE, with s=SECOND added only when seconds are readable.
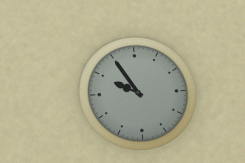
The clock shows h=9 m=55
